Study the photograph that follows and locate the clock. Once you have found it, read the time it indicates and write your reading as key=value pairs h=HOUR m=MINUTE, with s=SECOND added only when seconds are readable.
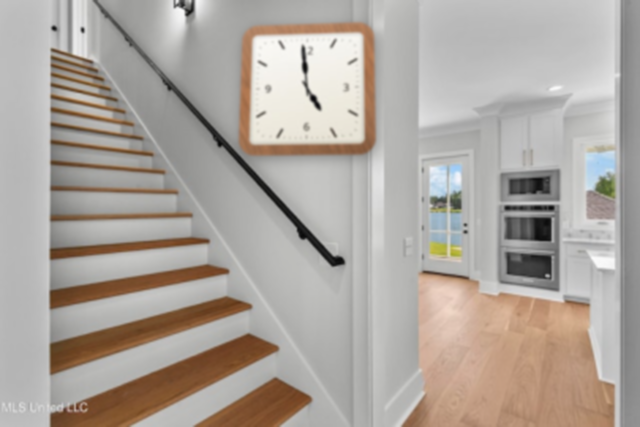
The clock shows h=4 m=59
